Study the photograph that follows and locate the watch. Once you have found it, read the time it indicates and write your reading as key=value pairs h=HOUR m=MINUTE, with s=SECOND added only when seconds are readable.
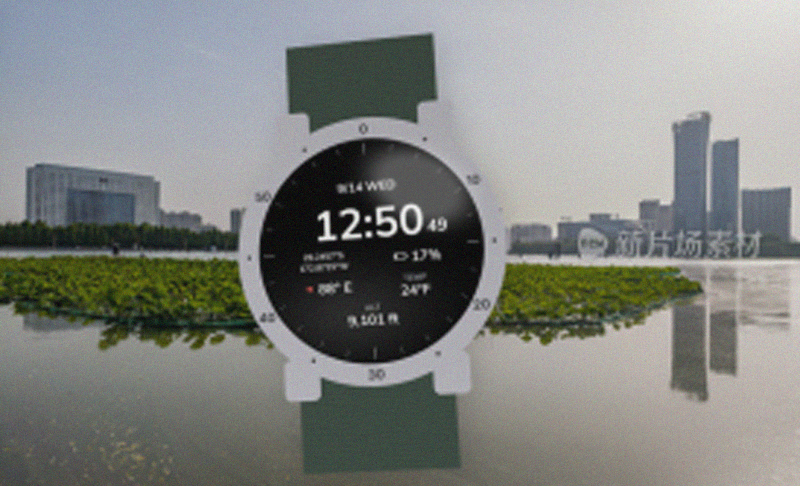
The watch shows h=12 m=50
